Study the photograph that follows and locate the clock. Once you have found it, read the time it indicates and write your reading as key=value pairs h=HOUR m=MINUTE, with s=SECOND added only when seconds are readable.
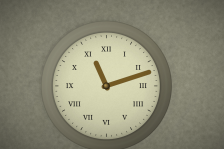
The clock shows h=11 m=12
